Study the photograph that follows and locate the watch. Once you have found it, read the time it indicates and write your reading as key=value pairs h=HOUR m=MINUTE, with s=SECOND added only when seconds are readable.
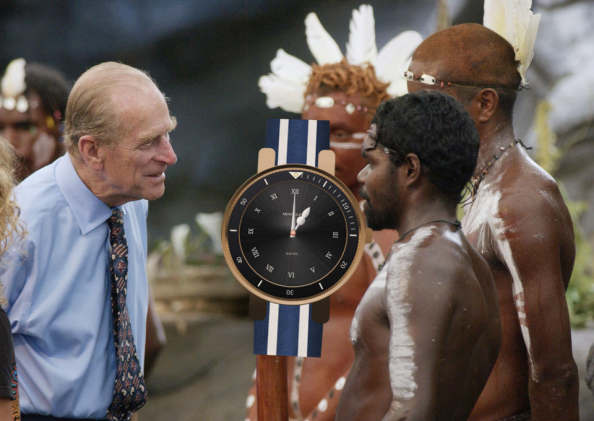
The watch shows h=1 m=0
